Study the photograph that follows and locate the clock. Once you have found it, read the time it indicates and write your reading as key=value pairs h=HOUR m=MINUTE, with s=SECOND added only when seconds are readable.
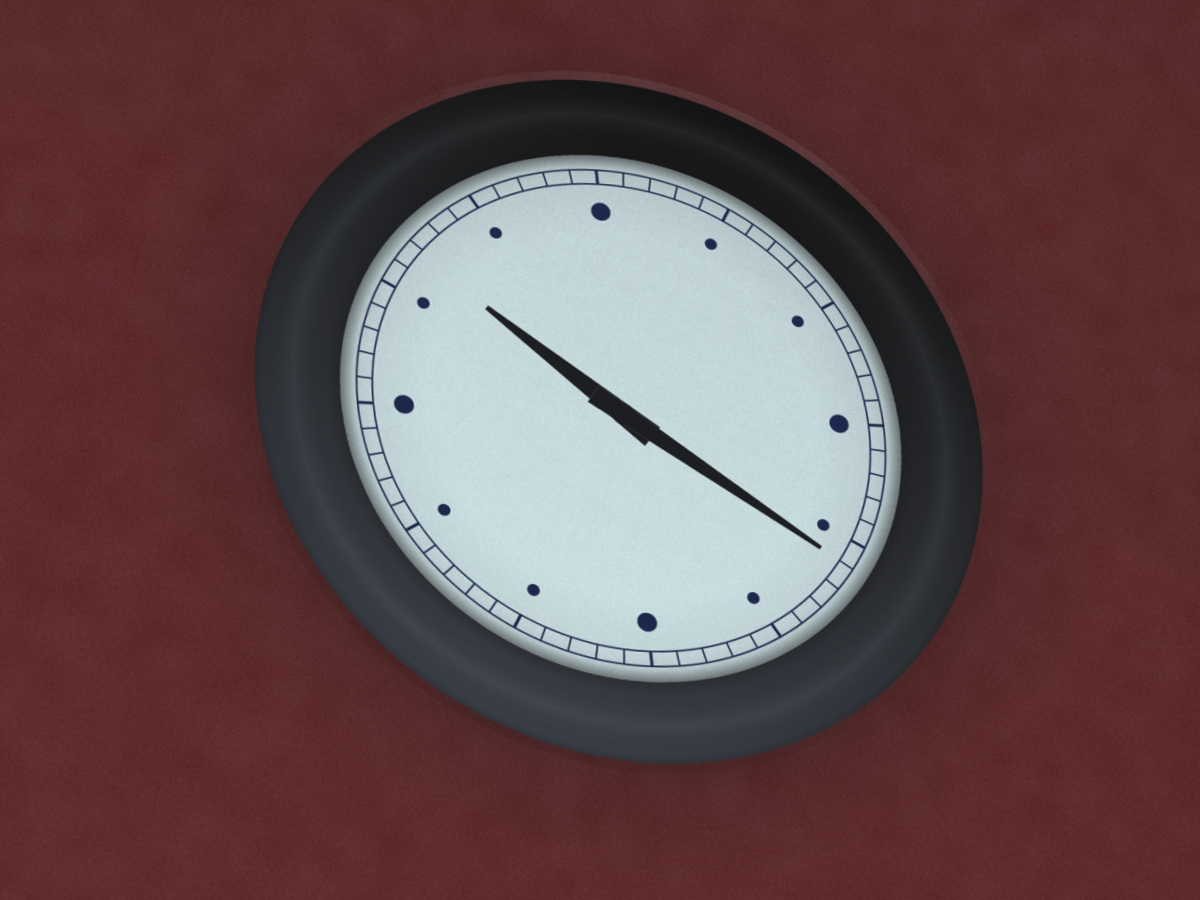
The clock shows h=10 m=21
